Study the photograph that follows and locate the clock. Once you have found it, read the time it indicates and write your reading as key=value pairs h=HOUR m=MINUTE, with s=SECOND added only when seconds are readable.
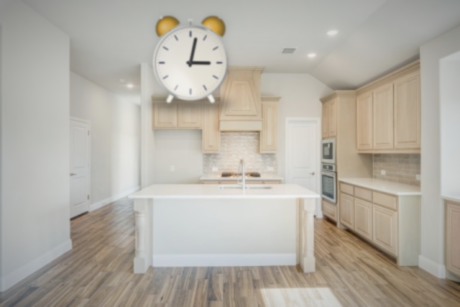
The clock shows h=3 m=2
